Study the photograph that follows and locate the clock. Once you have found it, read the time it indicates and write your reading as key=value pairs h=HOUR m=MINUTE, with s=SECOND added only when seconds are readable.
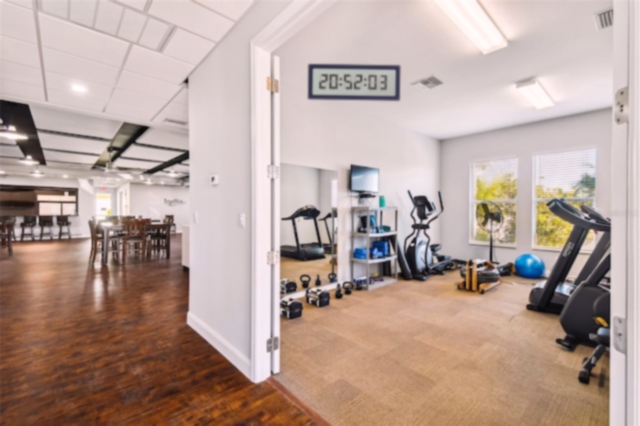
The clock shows h=20 m=52 s=3
